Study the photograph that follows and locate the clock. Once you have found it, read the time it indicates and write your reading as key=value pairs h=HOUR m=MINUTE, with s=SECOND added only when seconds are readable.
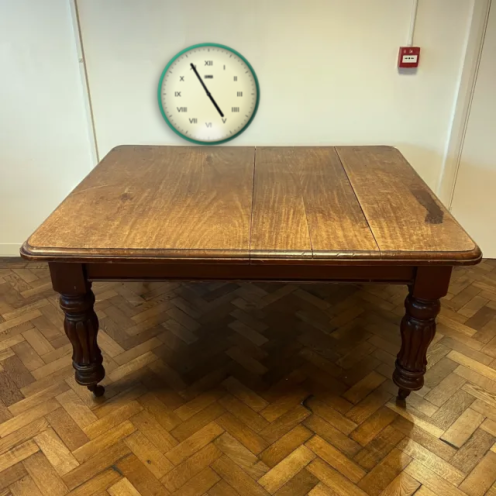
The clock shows h=4 m=55
